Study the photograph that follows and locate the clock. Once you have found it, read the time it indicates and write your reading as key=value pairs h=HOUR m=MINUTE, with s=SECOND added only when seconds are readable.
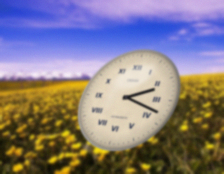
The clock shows h=2 m=18
